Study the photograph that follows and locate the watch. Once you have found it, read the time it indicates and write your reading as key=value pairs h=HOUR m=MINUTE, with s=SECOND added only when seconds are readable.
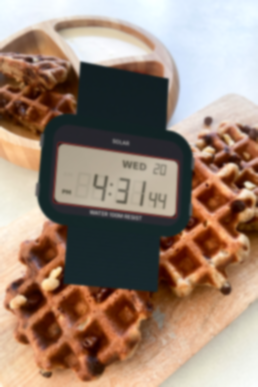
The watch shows h=4 m=31 s=44
